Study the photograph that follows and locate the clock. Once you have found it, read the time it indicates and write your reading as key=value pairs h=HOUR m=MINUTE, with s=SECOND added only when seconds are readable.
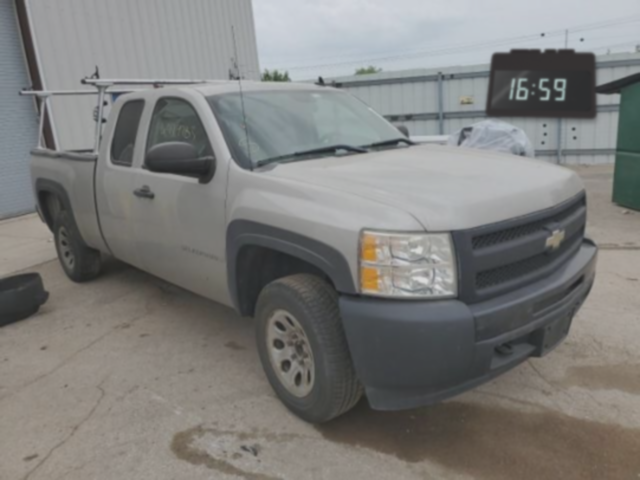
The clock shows h=16 m=59
